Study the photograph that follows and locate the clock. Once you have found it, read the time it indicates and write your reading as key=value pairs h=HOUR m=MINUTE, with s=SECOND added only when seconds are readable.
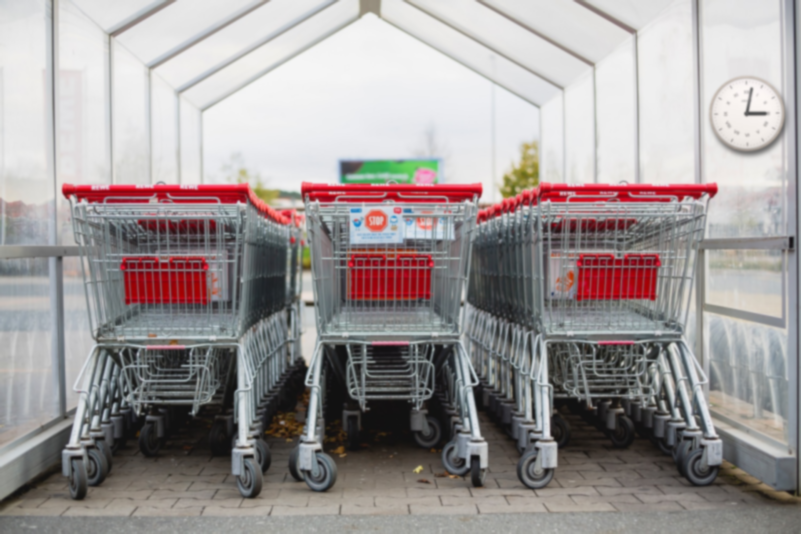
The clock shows h=3 m=2
